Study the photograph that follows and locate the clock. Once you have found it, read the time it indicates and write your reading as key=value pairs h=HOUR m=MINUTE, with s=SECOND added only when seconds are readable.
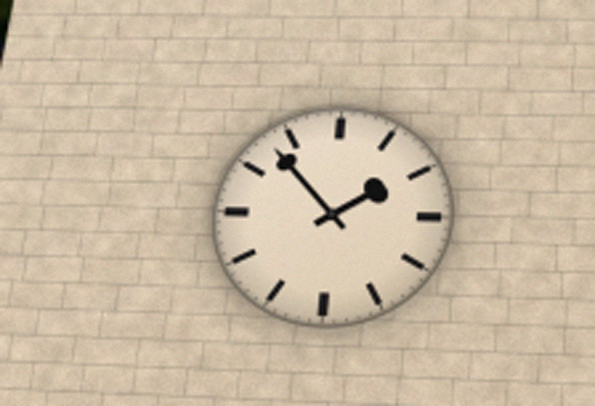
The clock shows h=1 m=53
